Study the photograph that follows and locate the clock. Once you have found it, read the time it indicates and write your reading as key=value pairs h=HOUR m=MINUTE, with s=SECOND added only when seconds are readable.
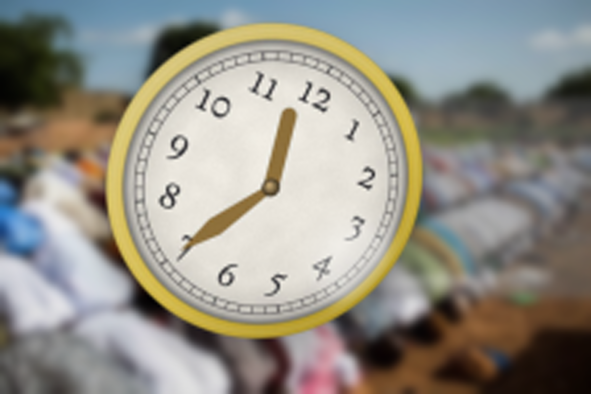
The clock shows h=11 m=35
